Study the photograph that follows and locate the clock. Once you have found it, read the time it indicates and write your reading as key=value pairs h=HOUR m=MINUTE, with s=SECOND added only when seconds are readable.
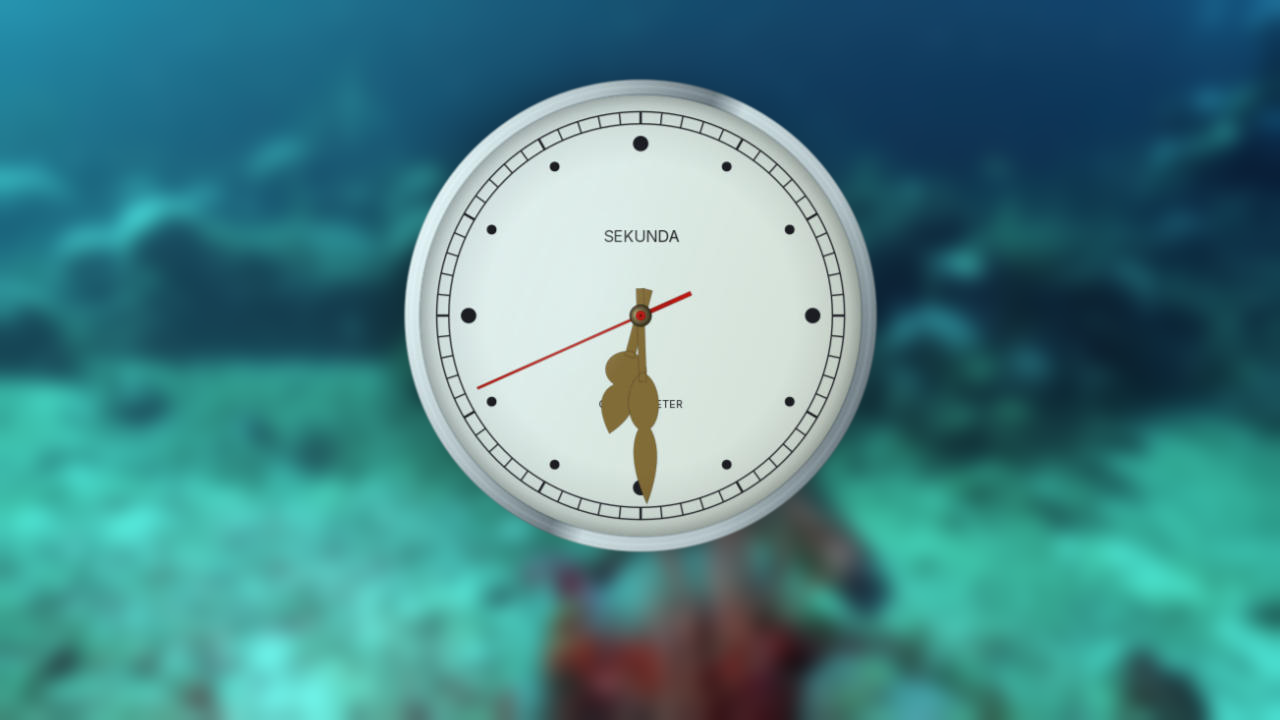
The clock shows h=6 m=29 s=41
